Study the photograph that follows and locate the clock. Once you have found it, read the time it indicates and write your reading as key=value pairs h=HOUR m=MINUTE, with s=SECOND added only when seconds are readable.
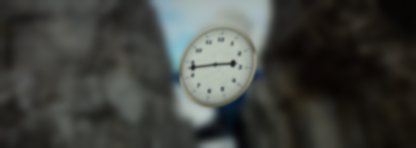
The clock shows h=2 m=43
